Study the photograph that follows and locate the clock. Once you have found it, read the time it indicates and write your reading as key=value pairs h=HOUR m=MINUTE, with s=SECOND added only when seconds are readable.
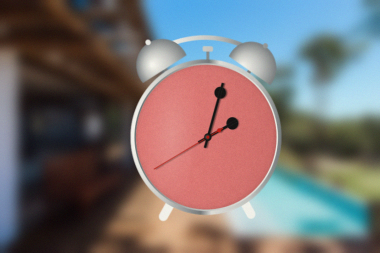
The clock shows h=2 m=2 s=40
